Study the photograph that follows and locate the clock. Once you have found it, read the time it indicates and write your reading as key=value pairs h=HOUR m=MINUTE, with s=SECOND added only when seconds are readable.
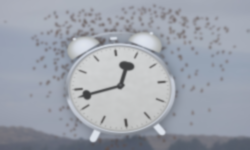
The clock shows h=12 m=43
